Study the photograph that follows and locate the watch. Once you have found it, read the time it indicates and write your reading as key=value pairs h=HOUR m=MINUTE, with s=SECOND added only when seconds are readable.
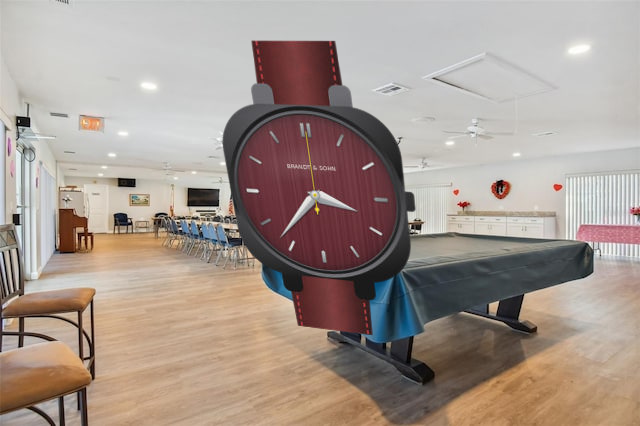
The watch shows h=3 m=37 s=0
